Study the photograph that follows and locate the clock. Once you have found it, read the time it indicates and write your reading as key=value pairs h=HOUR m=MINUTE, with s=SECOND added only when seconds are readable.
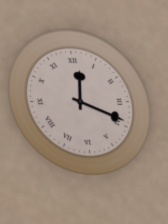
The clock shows h=12 m=19
